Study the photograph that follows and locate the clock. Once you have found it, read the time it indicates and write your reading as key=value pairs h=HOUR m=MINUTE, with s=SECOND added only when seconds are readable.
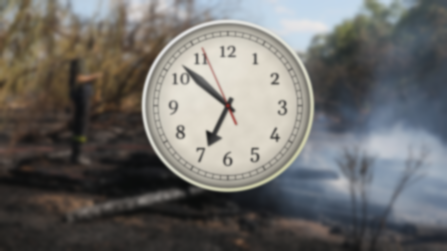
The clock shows h=6 m=51 s=56
